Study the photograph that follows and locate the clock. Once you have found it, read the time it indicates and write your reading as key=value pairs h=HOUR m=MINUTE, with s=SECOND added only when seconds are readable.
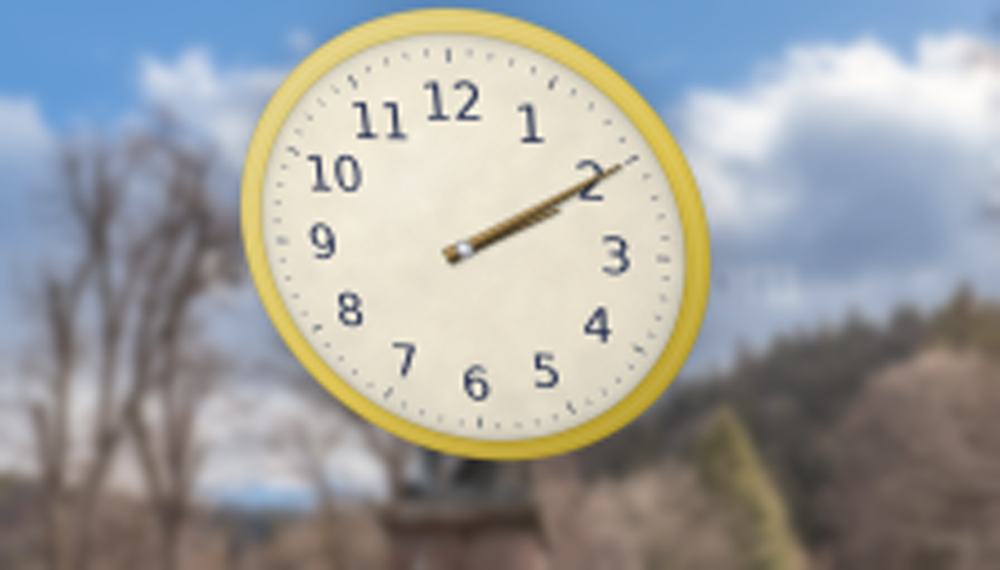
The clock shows h=2 m=10
